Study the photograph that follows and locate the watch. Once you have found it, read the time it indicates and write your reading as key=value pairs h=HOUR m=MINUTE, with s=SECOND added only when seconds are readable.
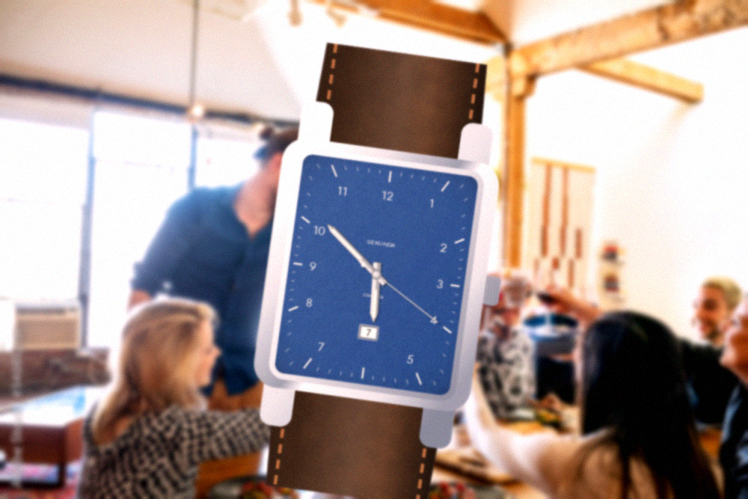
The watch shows h=5 m=51 s=20
